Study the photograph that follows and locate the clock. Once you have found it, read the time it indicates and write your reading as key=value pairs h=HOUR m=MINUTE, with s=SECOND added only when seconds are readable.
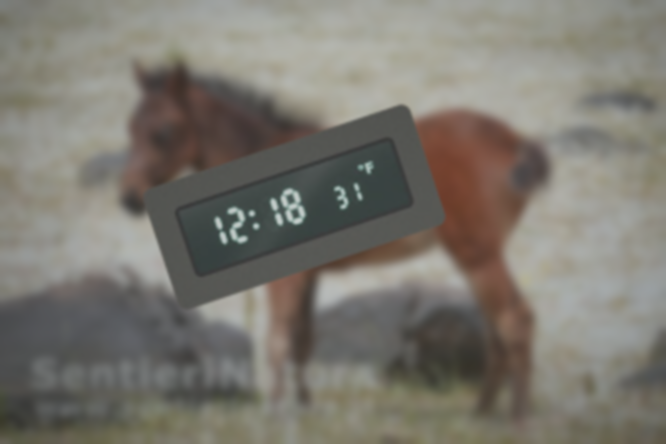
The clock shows h=12 m=18
